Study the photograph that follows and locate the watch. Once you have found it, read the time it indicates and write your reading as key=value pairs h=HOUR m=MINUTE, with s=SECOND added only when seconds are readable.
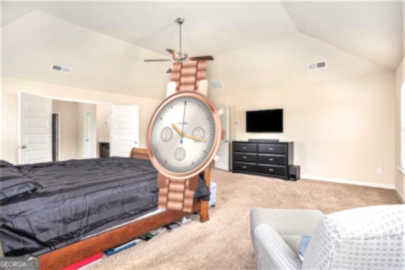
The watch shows h=10 m=17
